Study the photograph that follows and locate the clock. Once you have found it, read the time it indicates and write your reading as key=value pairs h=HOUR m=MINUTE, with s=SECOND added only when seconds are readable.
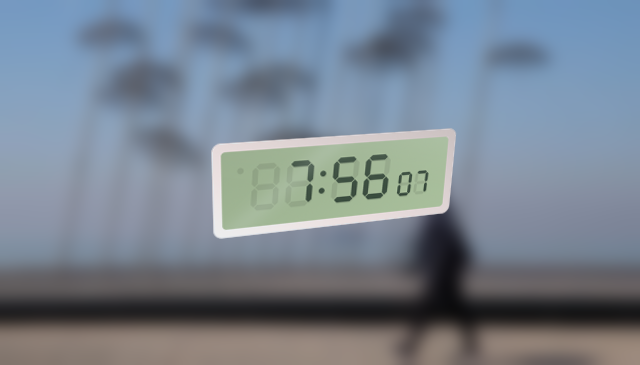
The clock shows h=7 m=56 s=7
